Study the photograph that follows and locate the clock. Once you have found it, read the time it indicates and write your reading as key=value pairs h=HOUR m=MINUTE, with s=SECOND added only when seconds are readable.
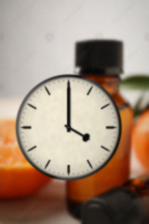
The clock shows h=4 m=0
